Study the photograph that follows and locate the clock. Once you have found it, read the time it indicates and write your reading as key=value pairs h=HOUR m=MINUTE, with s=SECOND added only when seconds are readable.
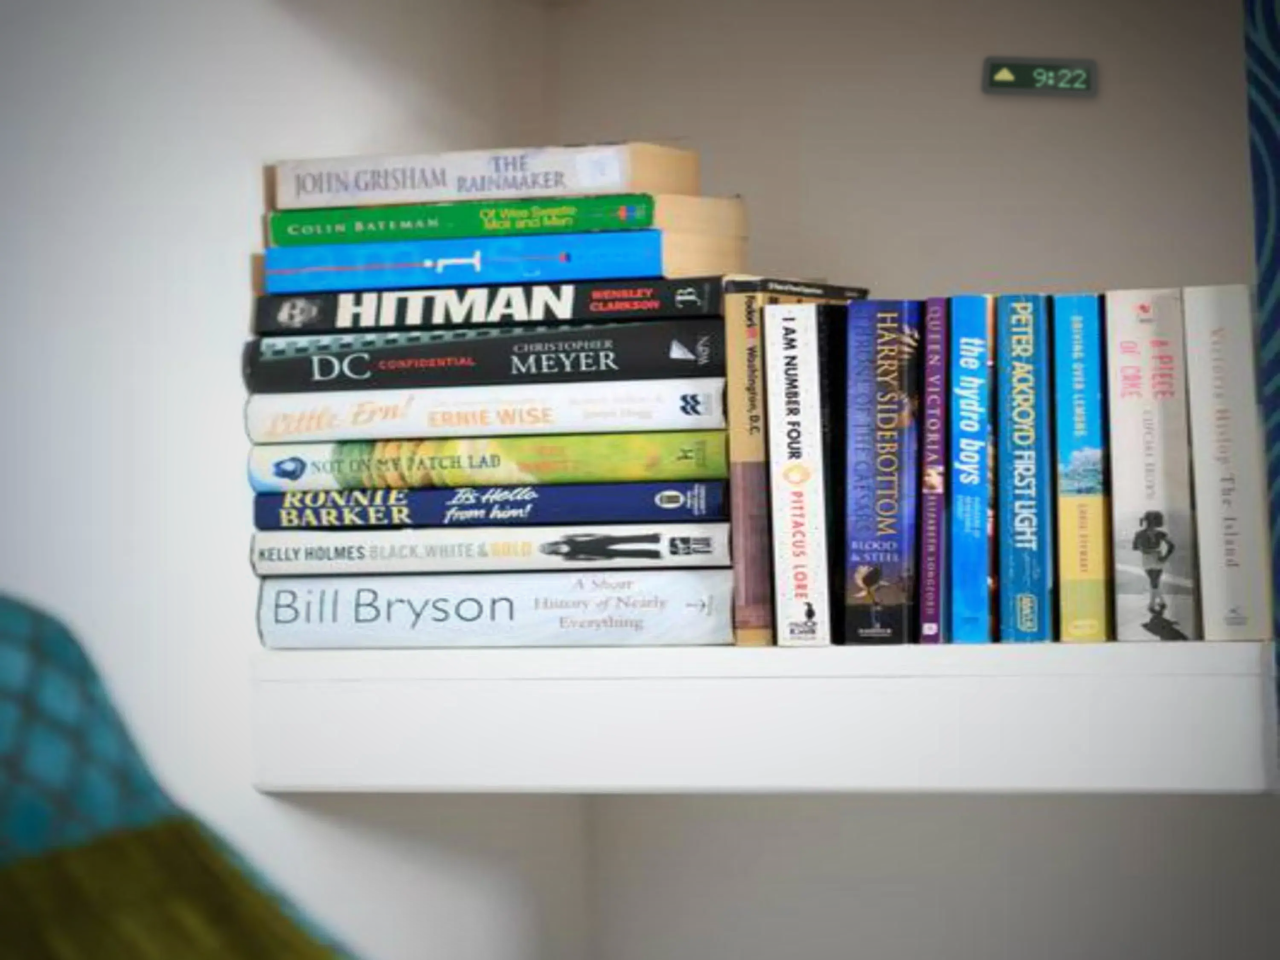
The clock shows h=9 m=22
